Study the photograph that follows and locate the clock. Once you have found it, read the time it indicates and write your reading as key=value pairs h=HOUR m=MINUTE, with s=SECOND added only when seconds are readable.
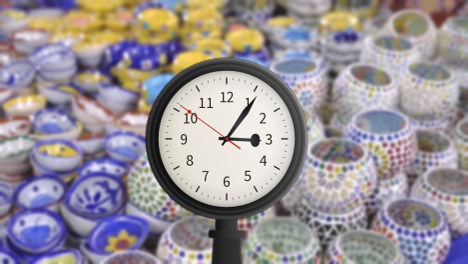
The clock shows h=3 m=5 s=51
